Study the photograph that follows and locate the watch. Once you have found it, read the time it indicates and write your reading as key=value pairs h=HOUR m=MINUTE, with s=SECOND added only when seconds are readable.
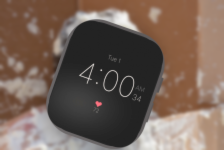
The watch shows h=4 m=0
